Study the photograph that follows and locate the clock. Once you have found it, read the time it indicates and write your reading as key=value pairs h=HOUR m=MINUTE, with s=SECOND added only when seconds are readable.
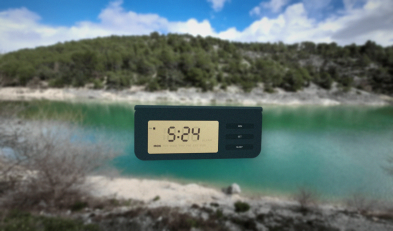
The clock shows h=5 m=24
